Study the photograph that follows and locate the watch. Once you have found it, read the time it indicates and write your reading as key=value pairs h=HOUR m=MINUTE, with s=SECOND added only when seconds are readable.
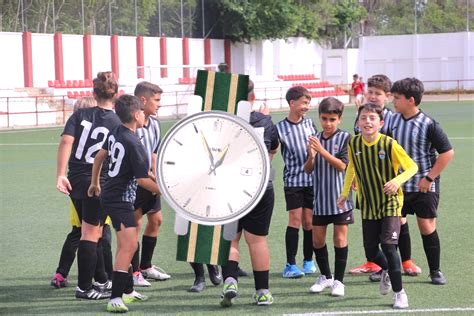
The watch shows h=12 m=56
